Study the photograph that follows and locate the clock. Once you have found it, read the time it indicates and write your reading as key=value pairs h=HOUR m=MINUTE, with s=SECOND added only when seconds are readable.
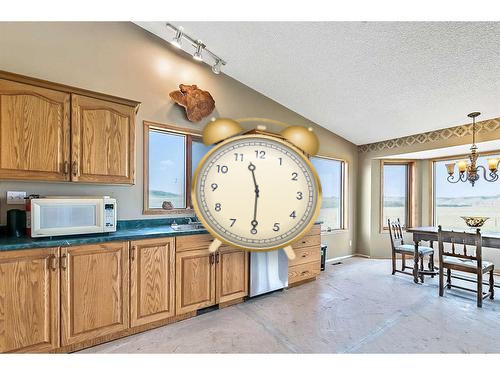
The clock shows h=11 m=30
